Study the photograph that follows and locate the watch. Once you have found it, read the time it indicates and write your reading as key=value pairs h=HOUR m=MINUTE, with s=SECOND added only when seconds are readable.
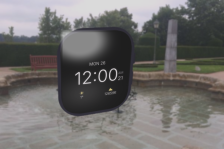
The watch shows h=12 m=0
